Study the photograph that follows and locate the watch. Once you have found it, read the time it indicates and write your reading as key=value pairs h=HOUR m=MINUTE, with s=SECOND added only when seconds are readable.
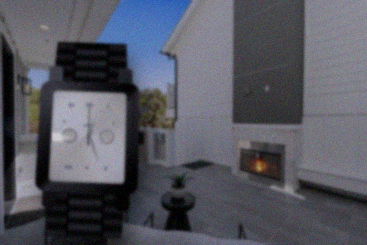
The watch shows h=12 m=26
